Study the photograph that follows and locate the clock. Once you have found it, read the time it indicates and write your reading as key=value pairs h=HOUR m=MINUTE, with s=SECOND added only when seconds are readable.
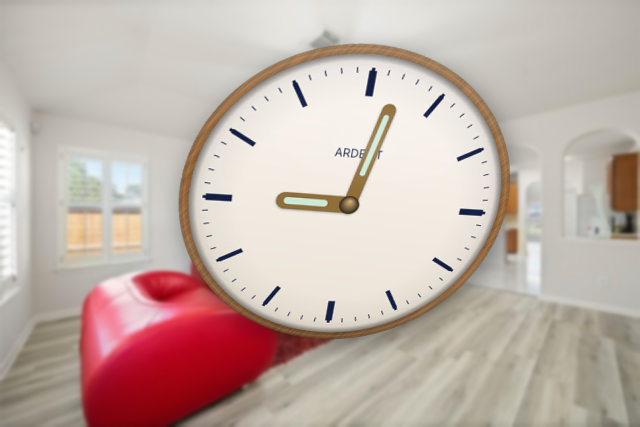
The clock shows h=9 m=2
